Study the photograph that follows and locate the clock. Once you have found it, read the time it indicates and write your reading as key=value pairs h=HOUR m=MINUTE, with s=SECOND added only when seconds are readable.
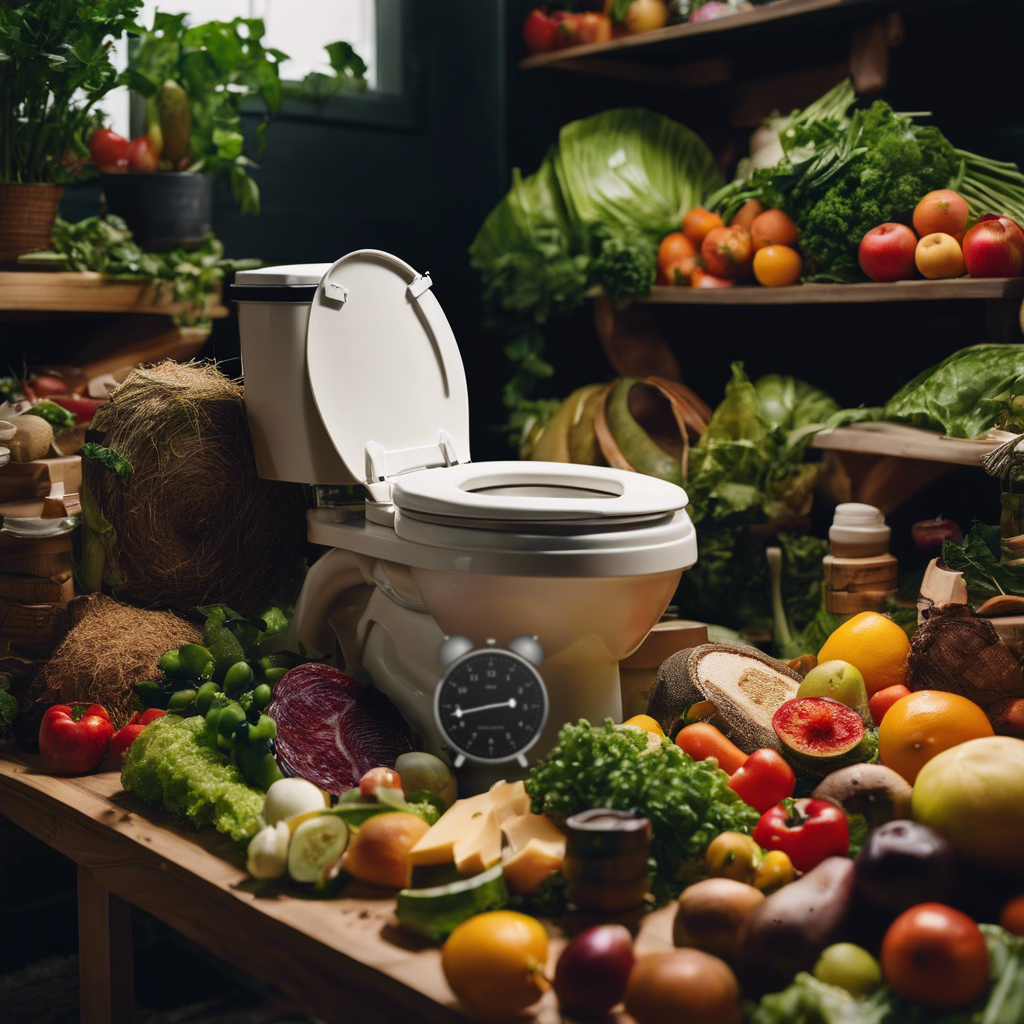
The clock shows h=2 m=43
